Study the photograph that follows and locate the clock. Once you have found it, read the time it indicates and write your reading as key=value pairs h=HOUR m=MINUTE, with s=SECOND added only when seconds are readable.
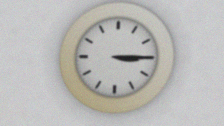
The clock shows h=3 m=15
